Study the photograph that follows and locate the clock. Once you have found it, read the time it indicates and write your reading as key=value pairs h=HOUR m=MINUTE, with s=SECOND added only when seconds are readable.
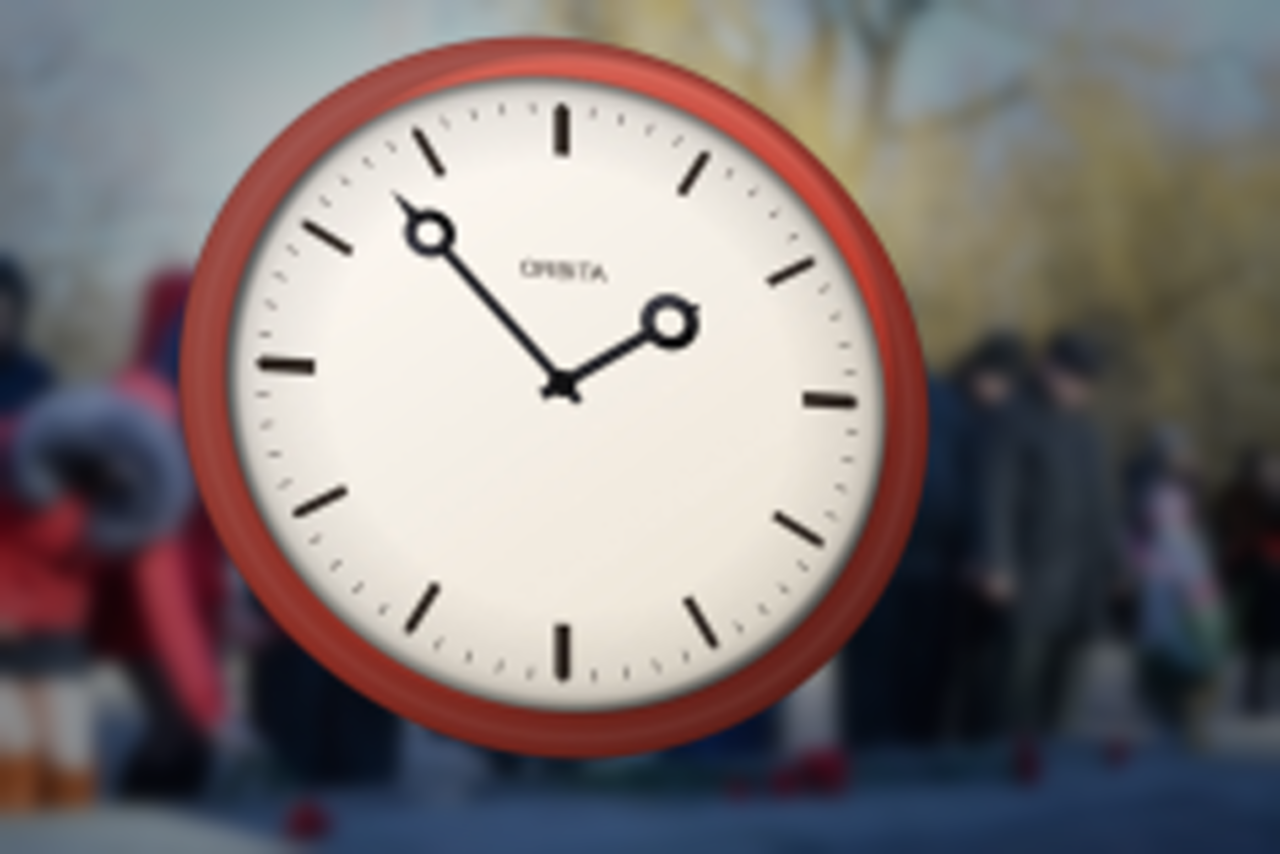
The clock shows h=1 m=53
